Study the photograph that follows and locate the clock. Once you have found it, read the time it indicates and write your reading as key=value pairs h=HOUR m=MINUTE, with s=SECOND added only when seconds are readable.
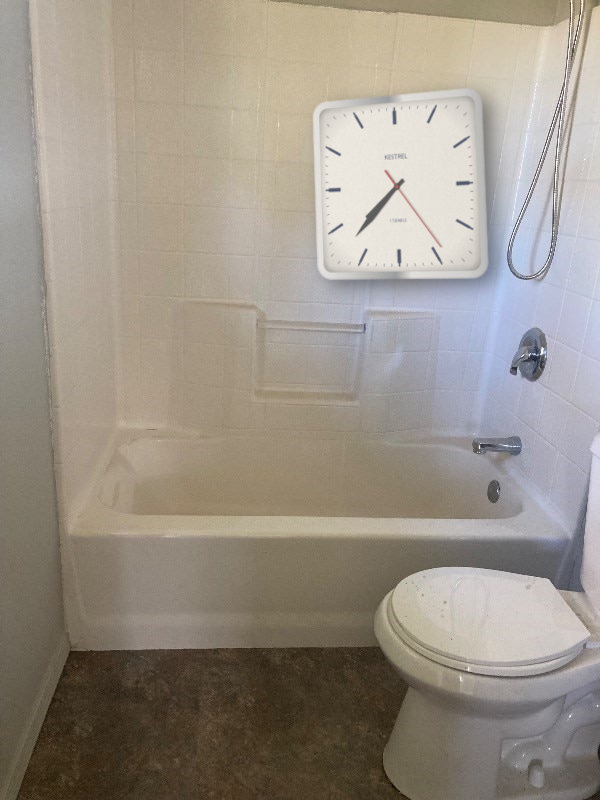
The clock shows h=7 m=37 s=24
